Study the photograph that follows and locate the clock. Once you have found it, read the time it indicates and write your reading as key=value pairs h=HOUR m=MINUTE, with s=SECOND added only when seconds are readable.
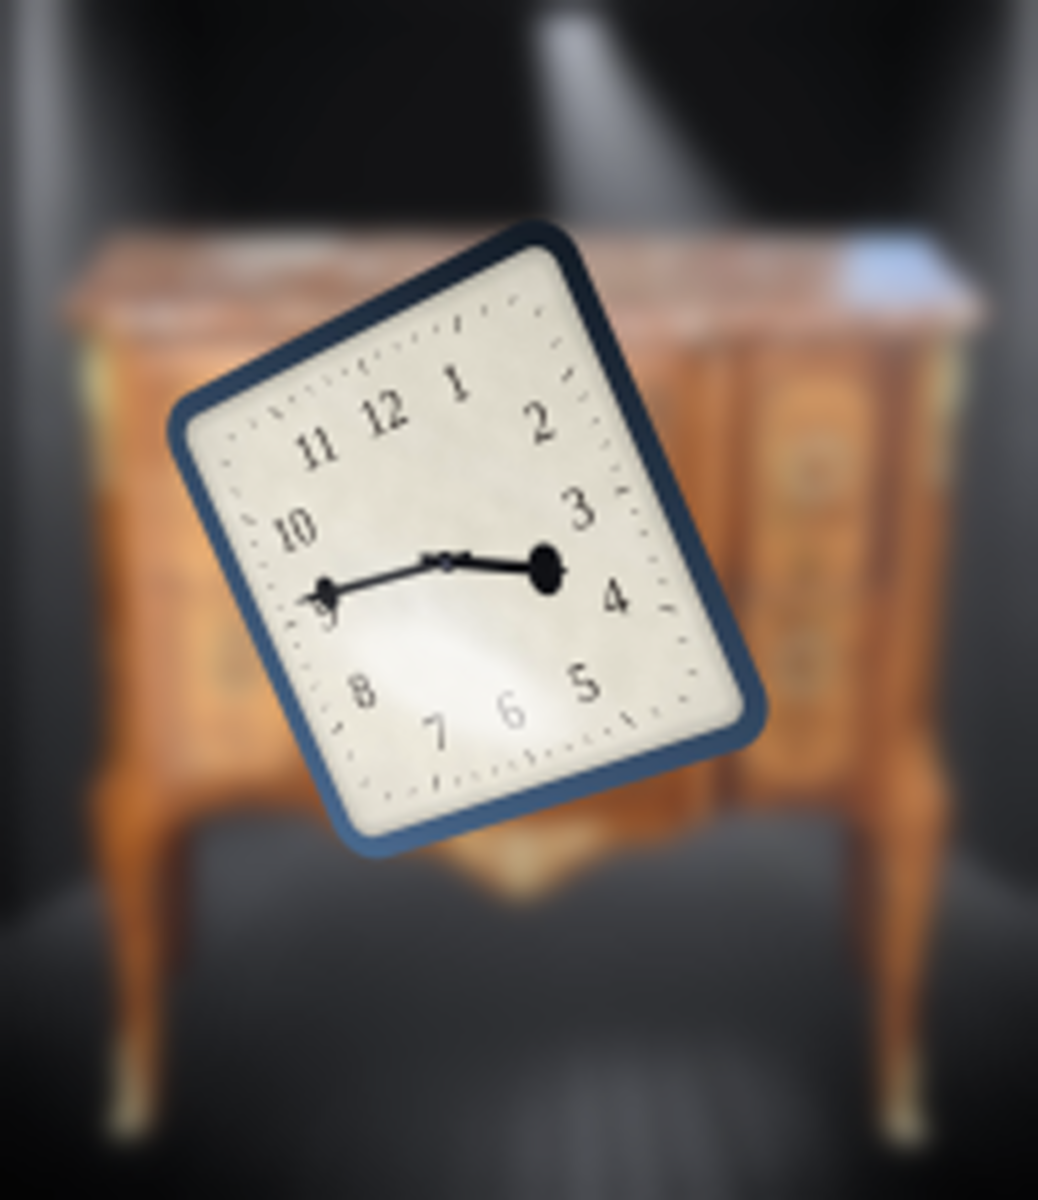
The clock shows h=3 m=46
